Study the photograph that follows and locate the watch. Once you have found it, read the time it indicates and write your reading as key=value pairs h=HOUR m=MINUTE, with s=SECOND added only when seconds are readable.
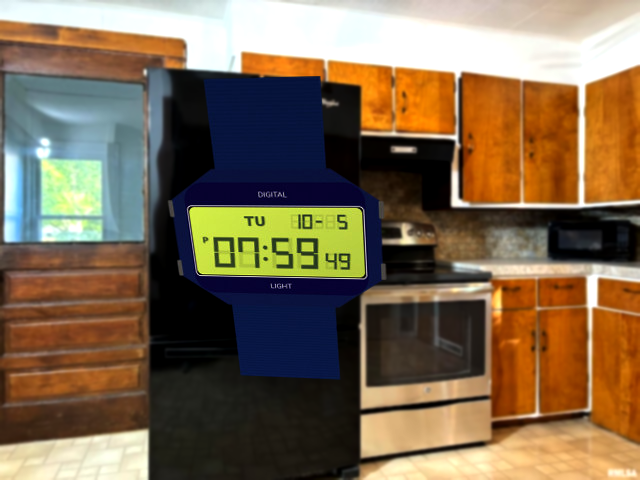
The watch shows h=7 m=59 s=49
